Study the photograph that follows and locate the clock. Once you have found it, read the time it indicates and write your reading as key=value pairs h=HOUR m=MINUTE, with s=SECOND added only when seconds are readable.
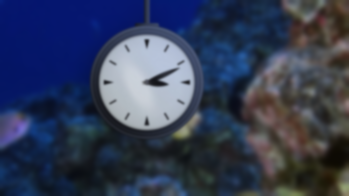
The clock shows h=3 m=11
